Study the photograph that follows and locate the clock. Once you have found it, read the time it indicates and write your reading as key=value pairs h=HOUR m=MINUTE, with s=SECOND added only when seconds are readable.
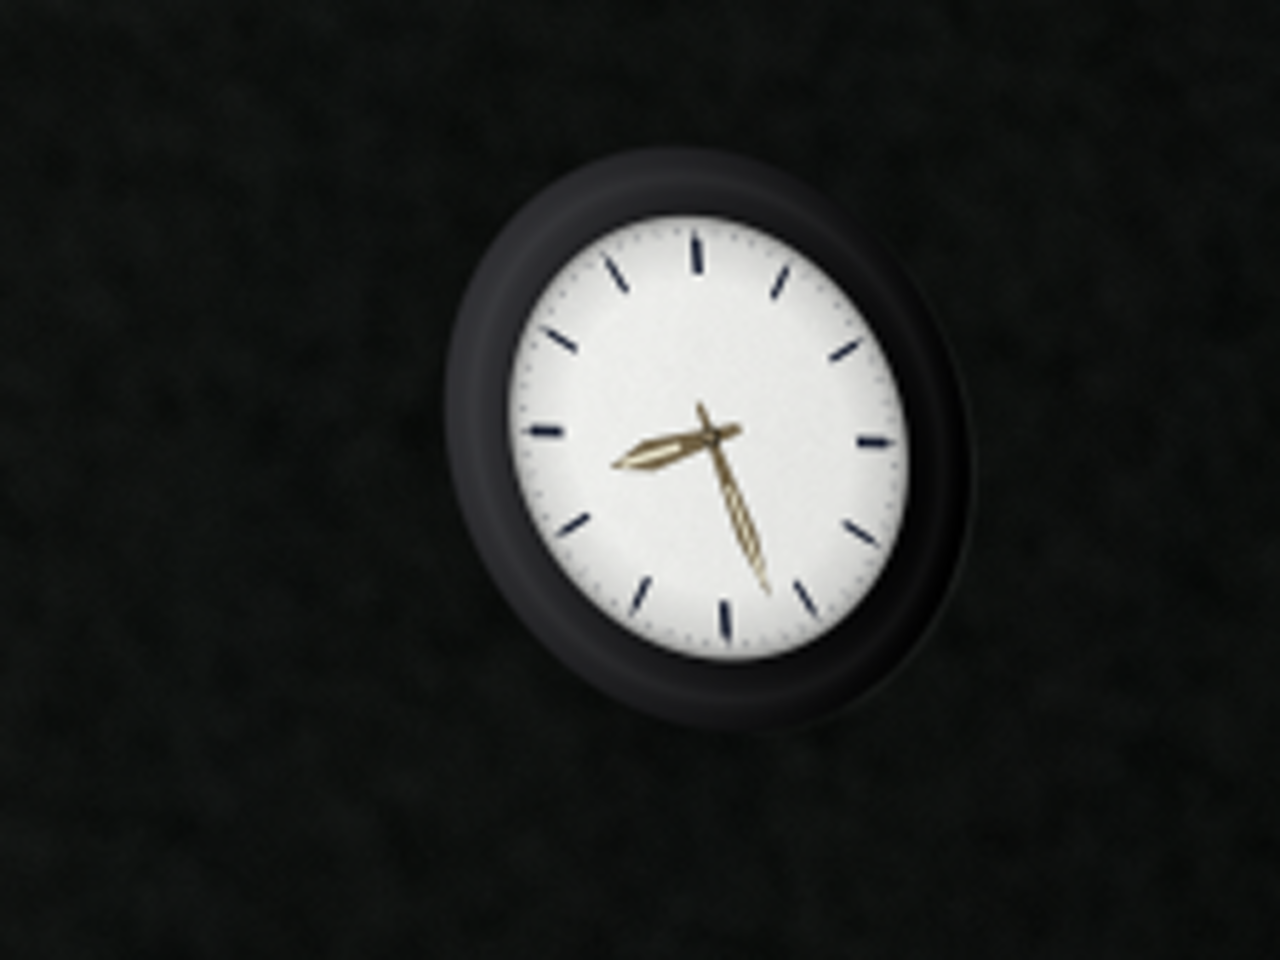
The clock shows h=8 m=27
